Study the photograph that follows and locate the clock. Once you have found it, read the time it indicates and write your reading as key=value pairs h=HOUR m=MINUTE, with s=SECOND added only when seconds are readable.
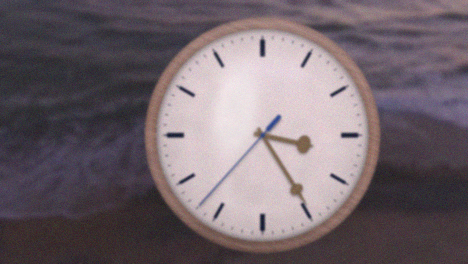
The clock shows h=3 m=24 s=37
